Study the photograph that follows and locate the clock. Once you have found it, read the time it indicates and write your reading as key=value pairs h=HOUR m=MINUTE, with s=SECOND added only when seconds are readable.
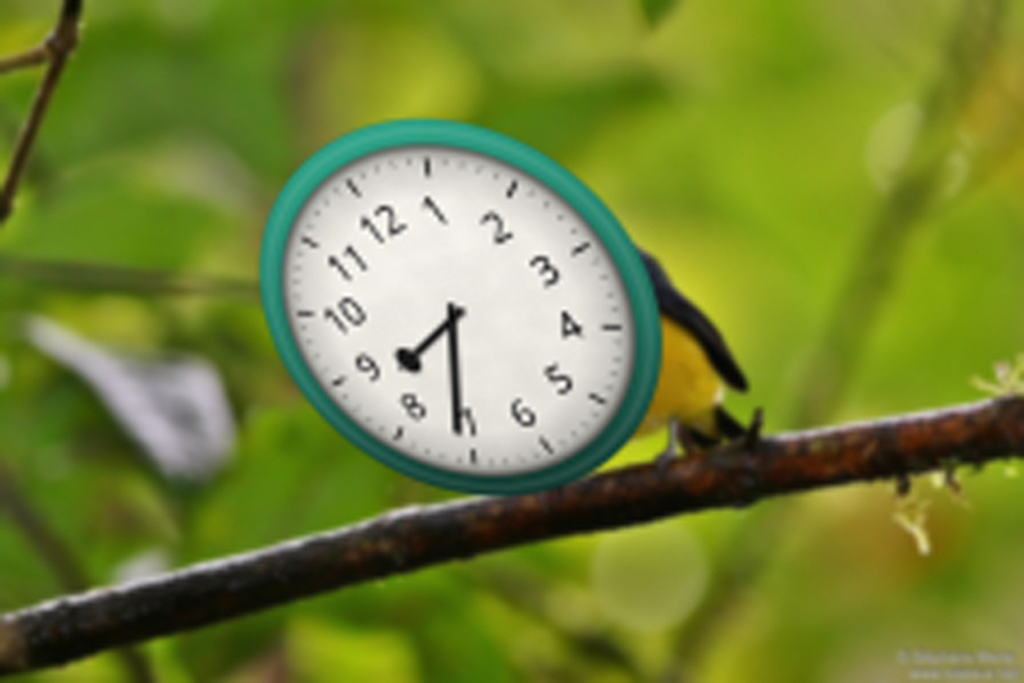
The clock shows h=8 m=36
